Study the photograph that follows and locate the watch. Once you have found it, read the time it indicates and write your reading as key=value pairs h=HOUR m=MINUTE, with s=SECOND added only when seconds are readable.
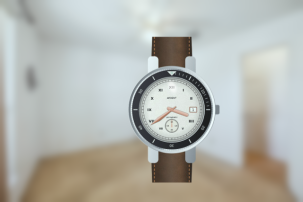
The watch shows h=3 m=39
